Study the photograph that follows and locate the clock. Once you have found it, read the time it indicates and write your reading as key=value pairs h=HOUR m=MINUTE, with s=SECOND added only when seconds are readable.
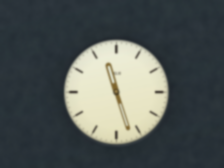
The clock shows h=11 m=27
